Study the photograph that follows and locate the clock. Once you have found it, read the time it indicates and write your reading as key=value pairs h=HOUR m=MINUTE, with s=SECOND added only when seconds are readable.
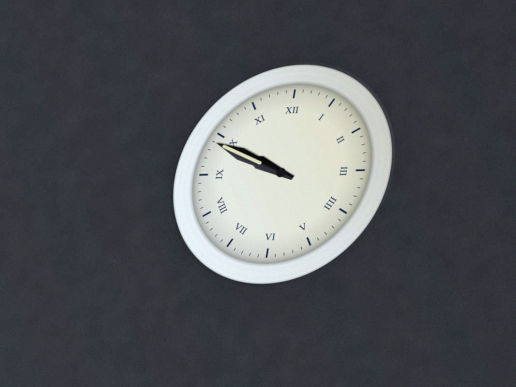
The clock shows h=9 m=49
